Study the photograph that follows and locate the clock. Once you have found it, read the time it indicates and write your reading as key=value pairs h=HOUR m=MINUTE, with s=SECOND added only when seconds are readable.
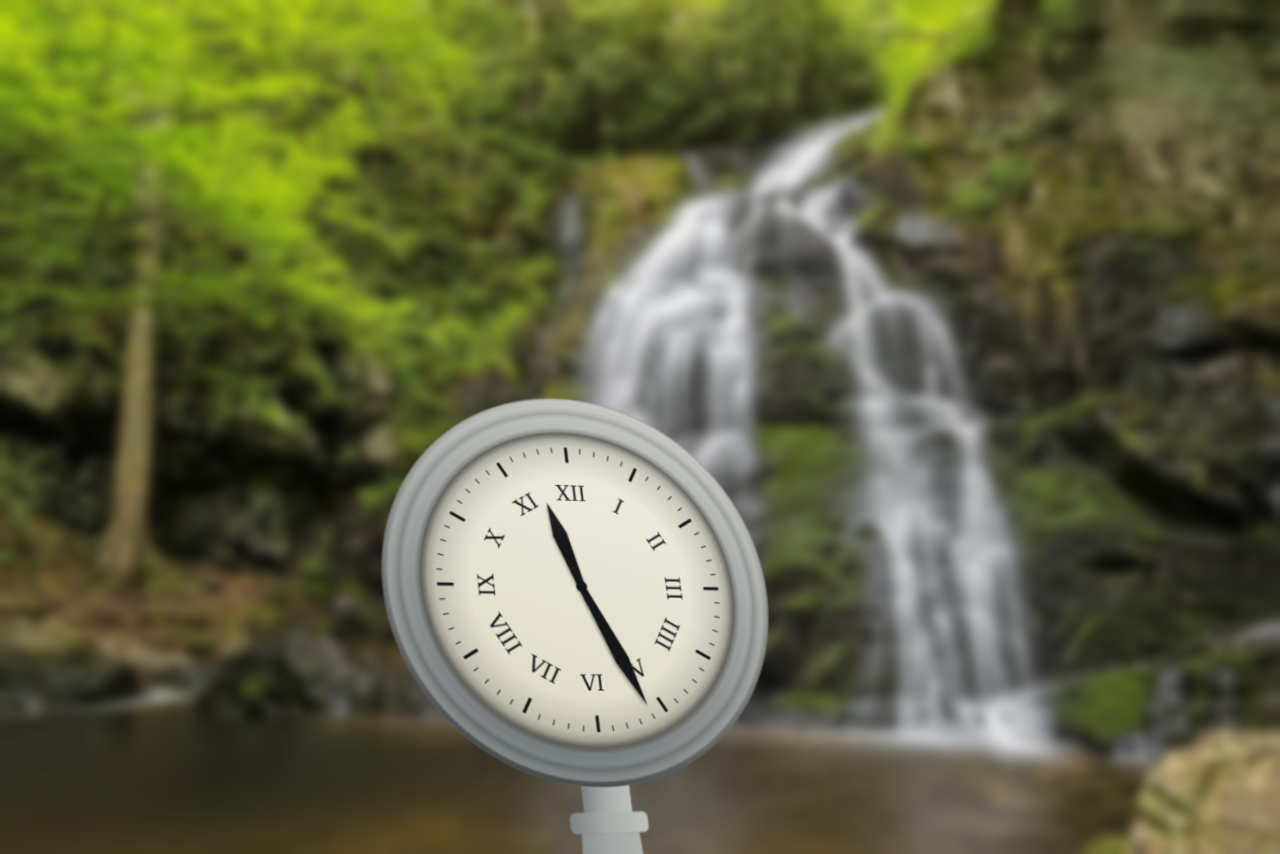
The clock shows h=11 m=26
